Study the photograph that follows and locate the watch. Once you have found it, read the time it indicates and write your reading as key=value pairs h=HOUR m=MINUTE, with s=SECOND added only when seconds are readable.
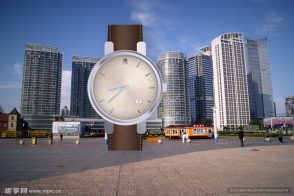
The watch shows h=8 m=38
